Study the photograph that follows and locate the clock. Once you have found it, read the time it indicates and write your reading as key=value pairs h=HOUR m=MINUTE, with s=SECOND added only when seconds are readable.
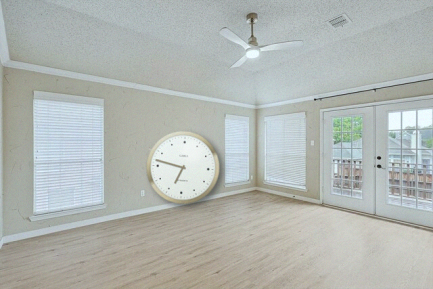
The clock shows h=6 m=47
